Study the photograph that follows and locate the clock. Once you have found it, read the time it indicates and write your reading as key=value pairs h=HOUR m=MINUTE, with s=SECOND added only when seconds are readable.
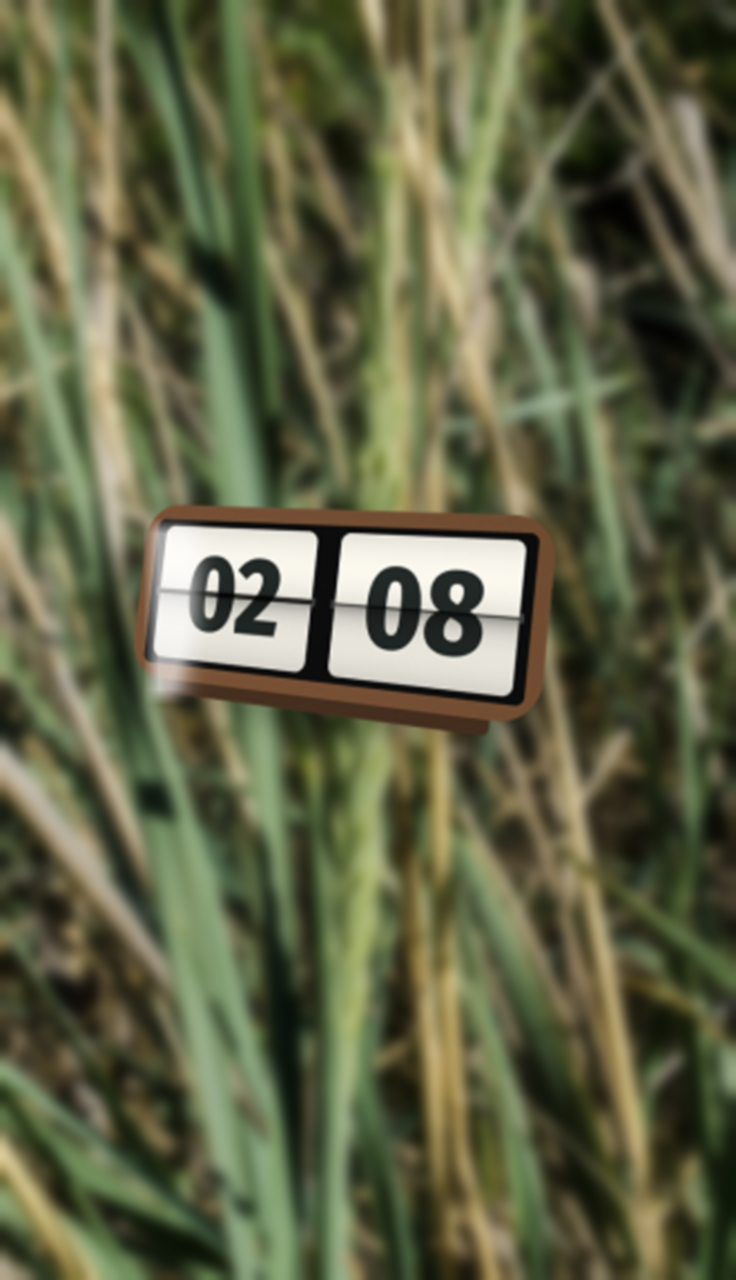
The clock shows h=2 m=8
